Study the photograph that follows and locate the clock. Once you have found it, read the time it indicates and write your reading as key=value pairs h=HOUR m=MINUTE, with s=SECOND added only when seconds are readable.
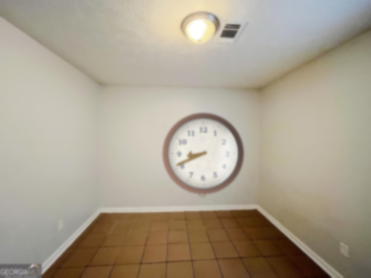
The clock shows h=8 m=41
